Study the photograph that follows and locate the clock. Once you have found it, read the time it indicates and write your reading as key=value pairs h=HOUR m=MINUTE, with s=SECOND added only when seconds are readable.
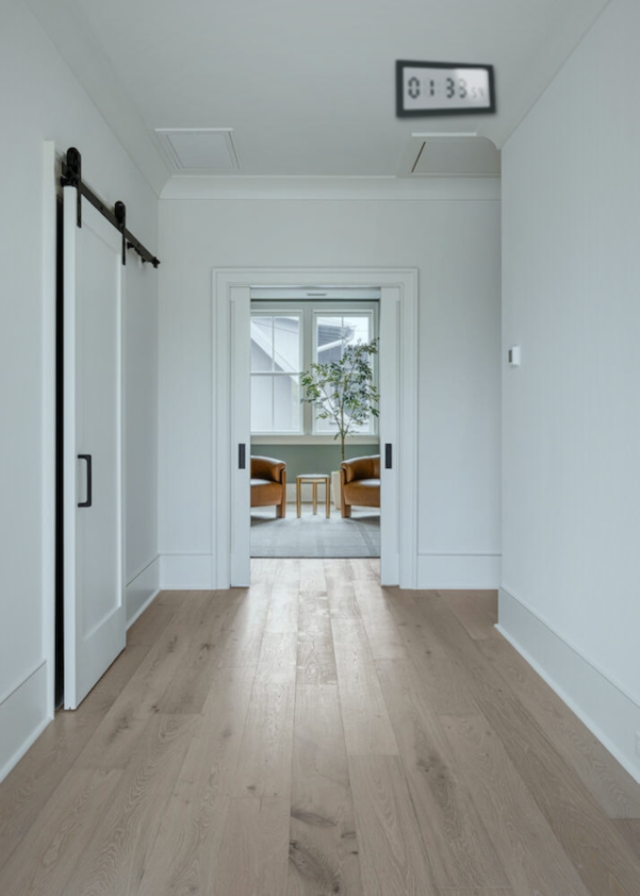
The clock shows h=1 m=33
